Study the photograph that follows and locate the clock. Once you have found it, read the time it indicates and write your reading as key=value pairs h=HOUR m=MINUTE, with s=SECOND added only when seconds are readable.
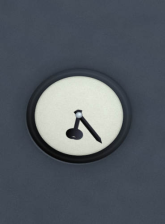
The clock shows h=6 m=24
